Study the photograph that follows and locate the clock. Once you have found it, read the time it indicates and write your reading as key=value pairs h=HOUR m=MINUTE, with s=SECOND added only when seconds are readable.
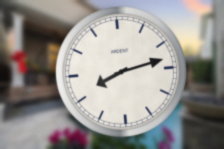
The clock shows h=8 m=13
